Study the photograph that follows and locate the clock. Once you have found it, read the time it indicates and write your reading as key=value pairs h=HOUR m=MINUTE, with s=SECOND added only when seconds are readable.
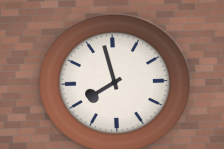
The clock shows h=7 m=58
